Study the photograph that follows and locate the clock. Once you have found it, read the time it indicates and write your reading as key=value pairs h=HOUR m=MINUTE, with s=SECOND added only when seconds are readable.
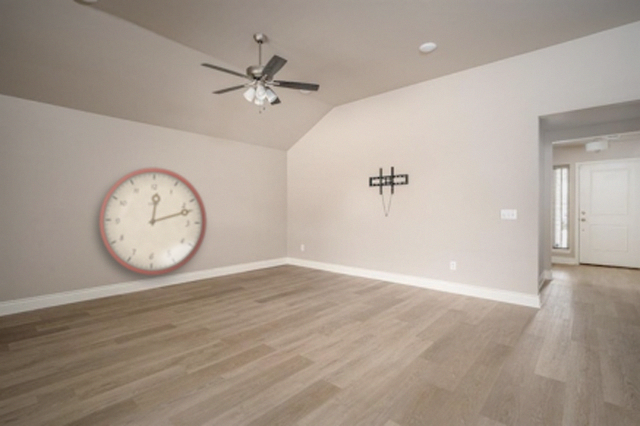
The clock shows h=12 m=12
